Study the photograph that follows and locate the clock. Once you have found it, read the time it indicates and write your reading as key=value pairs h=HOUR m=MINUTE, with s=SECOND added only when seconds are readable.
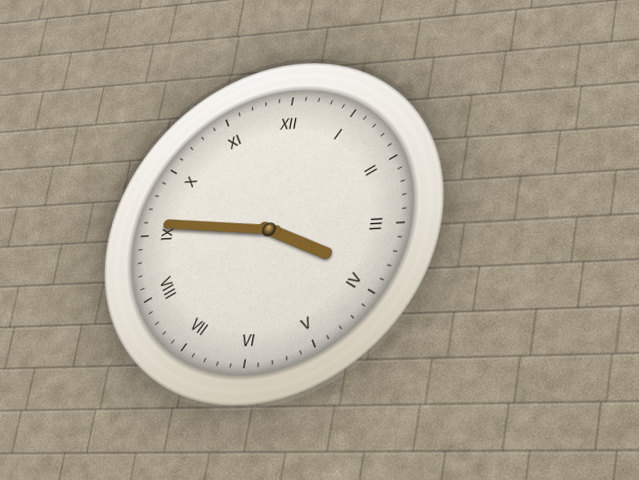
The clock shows h=3 m=46
